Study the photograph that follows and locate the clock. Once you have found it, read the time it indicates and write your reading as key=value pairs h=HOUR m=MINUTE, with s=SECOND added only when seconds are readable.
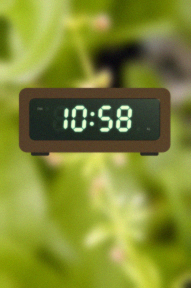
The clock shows h=10 m=58
